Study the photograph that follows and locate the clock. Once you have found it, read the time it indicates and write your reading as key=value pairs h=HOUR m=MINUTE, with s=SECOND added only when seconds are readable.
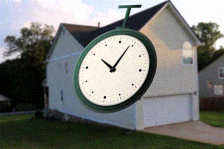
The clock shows h=10 m=4
